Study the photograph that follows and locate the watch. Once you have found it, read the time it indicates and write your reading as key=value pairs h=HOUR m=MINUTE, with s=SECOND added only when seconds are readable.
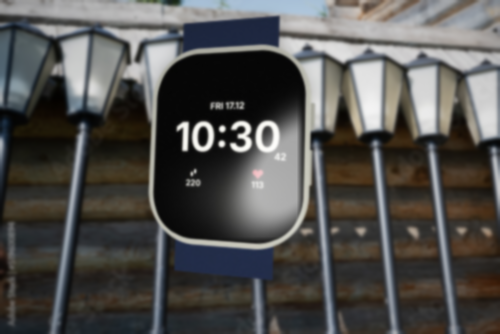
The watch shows h=10 m=30
